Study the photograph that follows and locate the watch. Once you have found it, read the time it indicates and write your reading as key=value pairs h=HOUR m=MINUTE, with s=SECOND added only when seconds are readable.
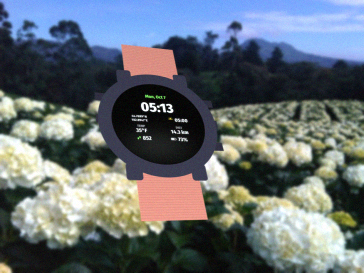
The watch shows h=5 m=13
